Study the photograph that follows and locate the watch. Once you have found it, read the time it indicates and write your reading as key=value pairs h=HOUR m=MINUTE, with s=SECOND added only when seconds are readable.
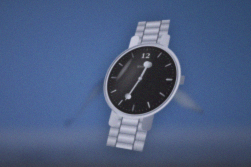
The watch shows h=12 m=34
